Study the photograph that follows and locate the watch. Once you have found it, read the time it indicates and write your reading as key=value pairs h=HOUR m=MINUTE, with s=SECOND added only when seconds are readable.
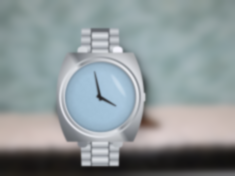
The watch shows h=3 m=58
